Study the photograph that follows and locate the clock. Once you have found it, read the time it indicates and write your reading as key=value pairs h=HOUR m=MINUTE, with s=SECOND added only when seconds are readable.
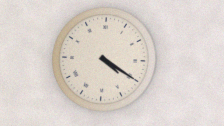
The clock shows h=4 m=20
